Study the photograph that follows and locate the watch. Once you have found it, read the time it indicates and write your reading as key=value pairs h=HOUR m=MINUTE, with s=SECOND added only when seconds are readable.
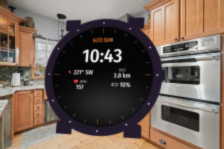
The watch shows h=10 m=43
